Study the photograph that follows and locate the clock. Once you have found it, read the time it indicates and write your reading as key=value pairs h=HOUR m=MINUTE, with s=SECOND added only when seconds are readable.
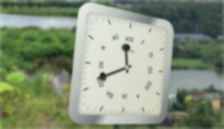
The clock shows h=11 m=41
